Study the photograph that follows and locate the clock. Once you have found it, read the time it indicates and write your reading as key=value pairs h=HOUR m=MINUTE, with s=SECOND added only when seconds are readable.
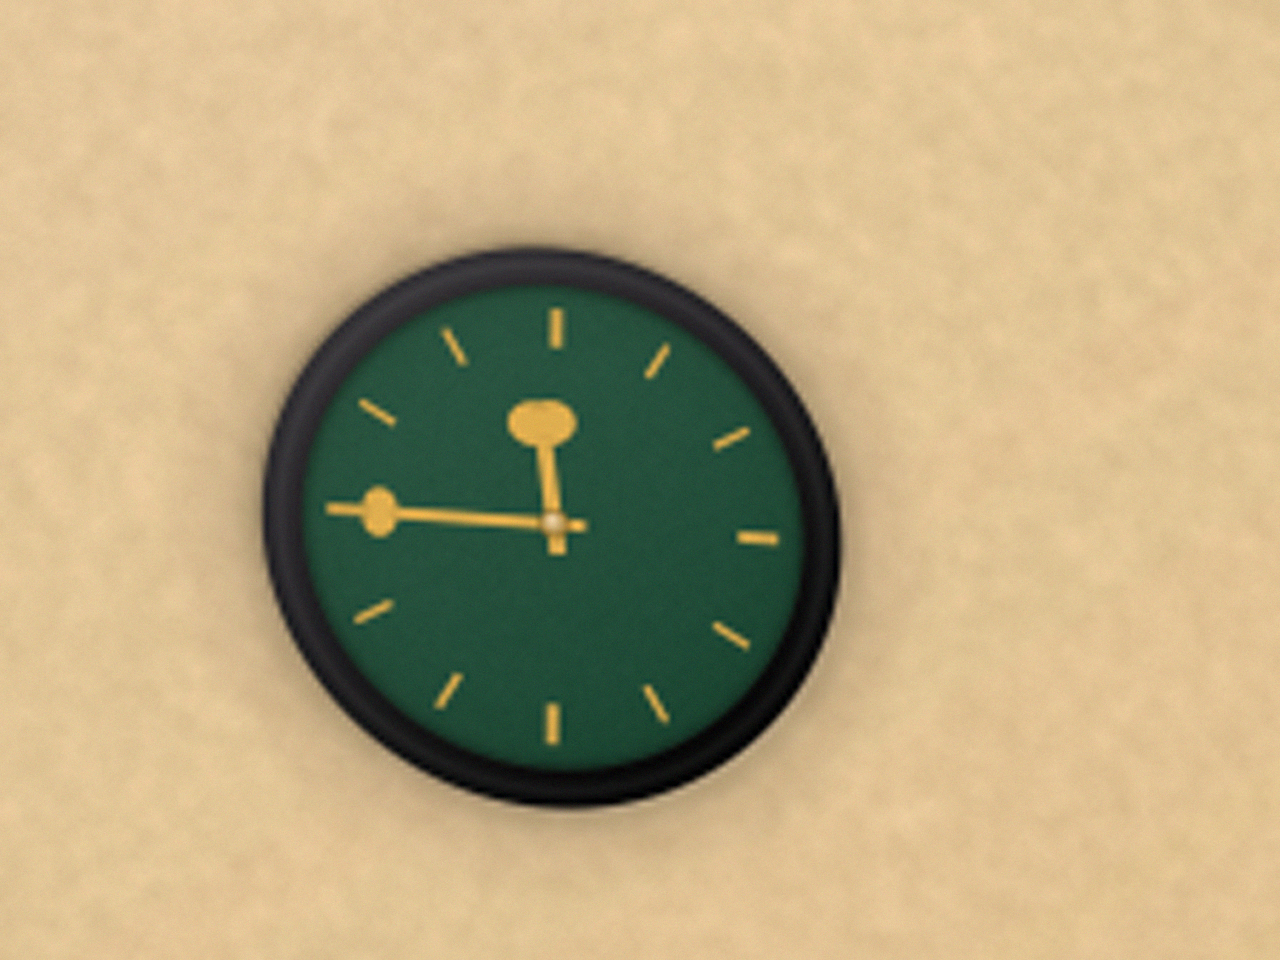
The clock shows h=11 m=45
